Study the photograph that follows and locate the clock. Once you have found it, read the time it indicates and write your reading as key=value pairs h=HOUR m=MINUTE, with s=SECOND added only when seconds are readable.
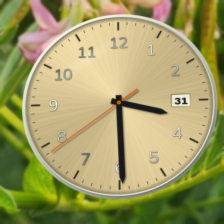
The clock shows h=3 m=29 s=39
